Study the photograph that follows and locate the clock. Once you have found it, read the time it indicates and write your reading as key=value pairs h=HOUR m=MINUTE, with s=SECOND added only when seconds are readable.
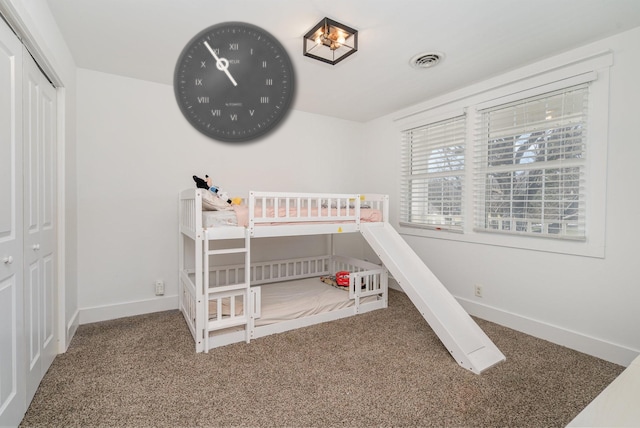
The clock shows h=10 m=54
